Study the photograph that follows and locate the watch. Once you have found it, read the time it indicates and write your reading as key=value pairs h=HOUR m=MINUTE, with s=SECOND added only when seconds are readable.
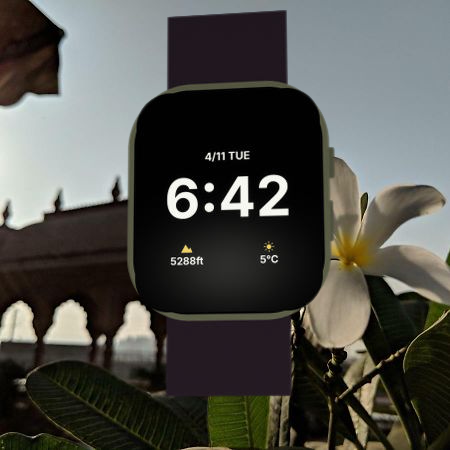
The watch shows h=6 m=42
